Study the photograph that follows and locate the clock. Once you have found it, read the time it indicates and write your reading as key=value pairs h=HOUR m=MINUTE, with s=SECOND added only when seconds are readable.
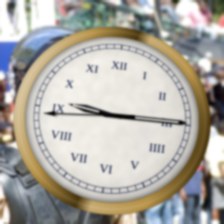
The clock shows h=9 m=14 s=44
